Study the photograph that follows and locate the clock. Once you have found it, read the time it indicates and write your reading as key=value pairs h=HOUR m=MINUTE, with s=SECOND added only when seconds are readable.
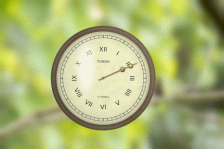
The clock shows h=2 m=11
